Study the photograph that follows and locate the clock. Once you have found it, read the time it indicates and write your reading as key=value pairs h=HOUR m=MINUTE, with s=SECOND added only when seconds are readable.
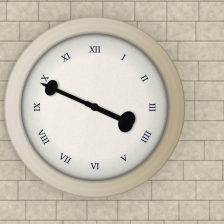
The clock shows h=3 m=49
